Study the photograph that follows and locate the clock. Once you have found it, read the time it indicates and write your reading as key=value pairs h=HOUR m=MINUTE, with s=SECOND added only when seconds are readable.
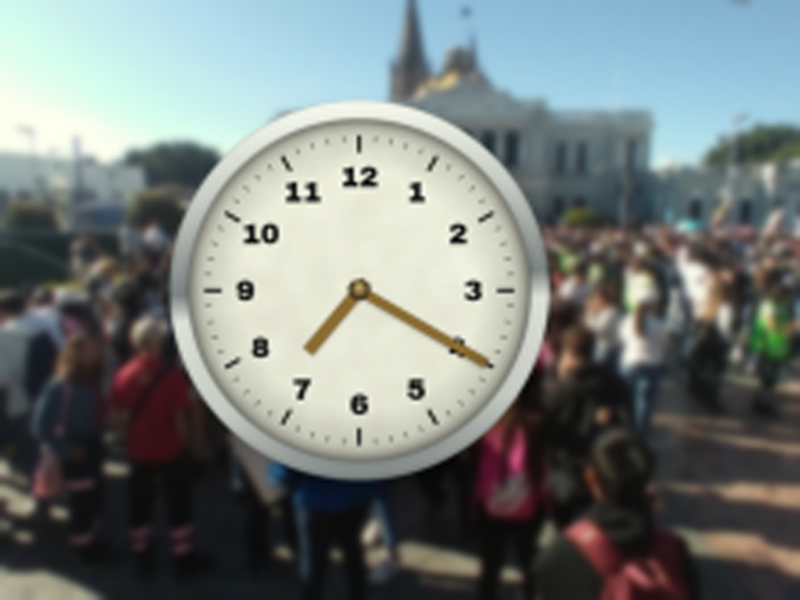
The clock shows h=7 m=20
